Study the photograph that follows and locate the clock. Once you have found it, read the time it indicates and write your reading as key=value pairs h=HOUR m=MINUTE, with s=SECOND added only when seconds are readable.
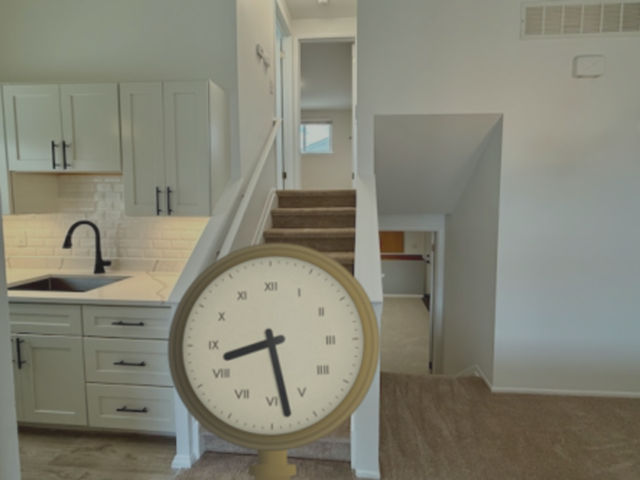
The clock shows h=8 m=28
